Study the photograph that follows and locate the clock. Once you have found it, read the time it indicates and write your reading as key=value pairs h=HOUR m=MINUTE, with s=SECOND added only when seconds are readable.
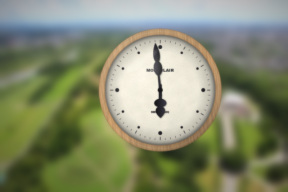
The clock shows h=5 m=59
